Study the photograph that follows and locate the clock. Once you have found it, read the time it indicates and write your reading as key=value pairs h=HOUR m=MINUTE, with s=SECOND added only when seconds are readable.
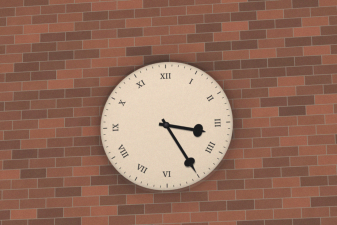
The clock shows h=3 m=25
